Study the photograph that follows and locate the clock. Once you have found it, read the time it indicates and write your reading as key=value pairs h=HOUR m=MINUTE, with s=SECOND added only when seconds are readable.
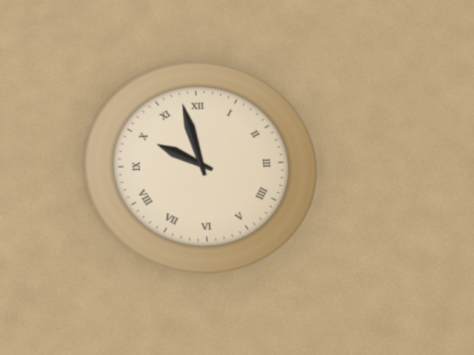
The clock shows h=9 m=58
